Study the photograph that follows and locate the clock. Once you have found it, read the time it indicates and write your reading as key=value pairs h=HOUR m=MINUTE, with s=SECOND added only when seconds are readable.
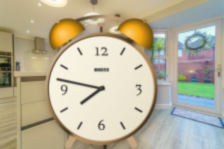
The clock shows h=7 m=47
